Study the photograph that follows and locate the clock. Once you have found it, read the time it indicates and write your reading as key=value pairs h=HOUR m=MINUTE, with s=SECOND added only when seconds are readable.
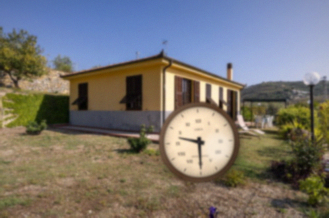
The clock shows h=9 m=30
